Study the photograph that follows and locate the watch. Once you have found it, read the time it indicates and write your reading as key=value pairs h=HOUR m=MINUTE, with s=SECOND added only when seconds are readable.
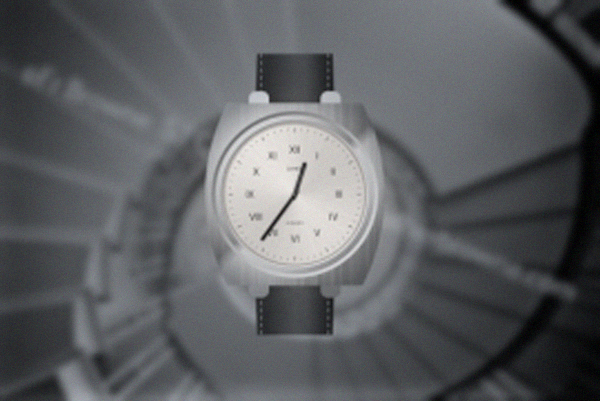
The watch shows h=12 m=36
